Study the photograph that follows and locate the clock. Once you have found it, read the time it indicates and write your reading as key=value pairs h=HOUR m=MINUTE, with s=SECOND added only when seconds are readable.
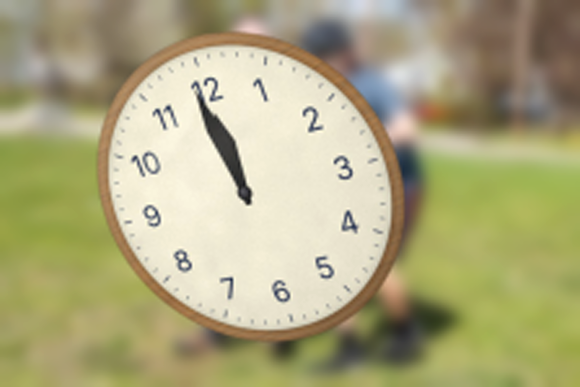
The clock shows h=11 m=59
